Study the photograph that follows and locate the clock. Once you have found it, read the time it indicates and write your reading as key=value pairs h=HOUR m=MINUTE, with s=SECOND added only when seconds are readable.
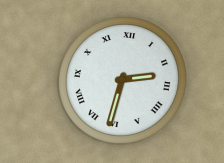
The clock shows h=2 m=31
